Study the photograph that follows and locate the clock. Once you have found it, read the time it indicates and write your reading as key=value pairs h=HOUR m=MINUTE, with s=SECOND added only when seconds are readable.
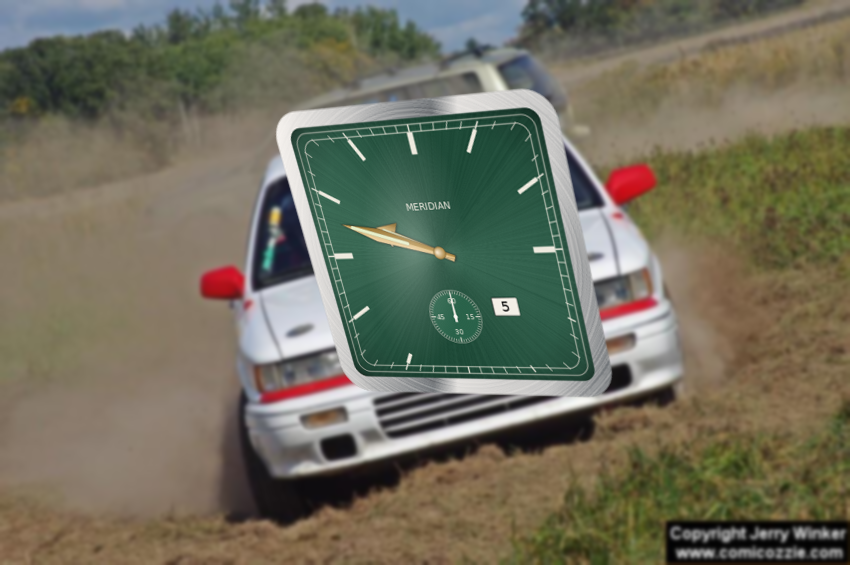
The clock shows h=9 m=48
